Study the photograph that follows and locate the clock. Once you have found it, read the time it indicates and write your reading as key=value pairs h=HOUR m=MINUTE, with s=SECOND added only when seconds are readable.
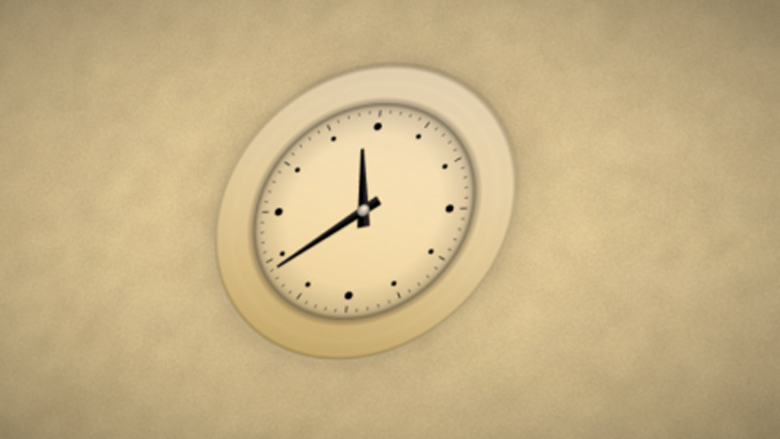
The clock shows h=11 m=39
